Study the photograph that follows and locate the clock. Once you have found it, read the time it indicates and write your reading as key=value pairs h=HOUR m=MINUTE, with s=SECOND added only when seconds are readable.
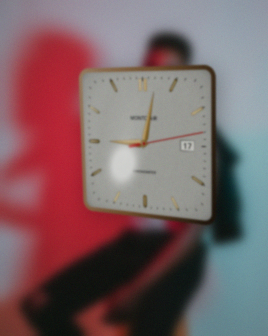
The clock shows h=9 m=2 s=13
